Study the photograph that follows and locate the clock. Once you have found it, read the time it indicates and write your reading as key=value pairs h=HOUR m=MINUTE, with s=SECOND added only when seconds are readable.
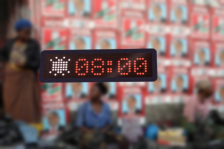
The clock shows h=8 m=0
